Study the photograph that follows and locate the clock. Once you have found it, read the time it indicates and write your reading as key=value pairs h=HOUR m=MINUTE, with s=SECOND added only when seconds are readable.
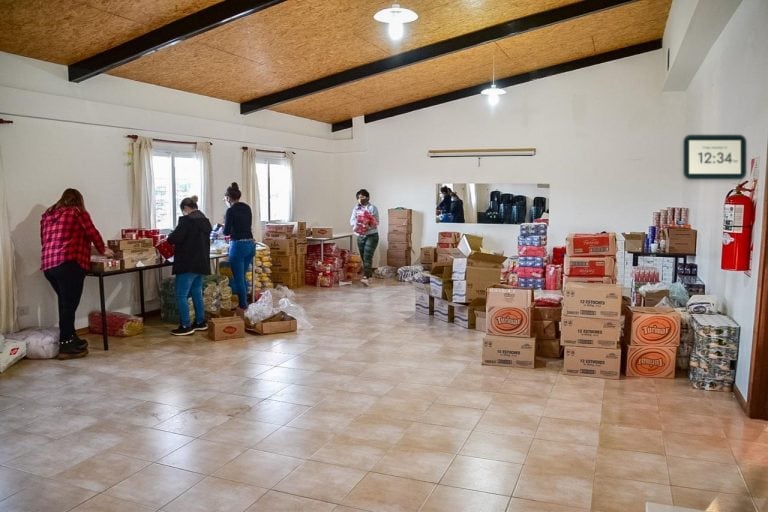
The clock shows h=12 m=34
